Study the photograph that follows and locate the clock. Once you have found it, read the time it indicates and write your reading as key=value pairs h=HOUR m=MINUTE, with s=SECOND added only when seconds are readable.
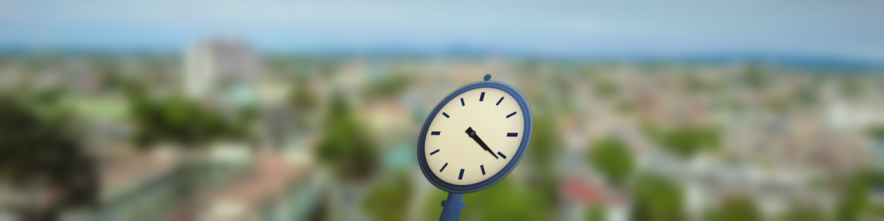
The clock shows h=4 m=21
